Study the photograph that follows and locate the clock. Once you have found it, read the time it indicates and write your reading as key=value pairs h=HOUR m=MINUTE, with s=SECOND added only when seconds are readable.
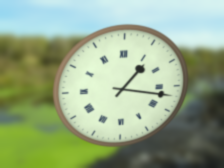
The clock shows h=1 m=17
